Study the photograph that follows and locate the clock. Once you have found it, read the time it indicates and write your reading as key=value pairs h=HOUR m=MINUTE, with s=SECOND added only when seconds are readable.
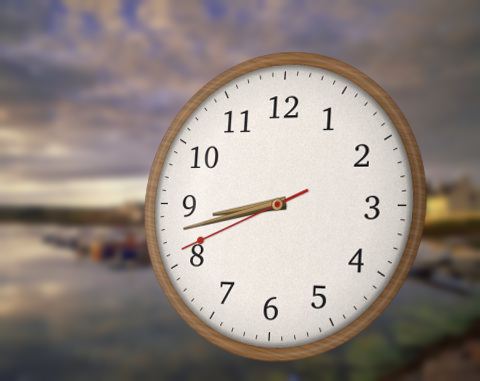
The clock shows h=8 m=42 s=41
